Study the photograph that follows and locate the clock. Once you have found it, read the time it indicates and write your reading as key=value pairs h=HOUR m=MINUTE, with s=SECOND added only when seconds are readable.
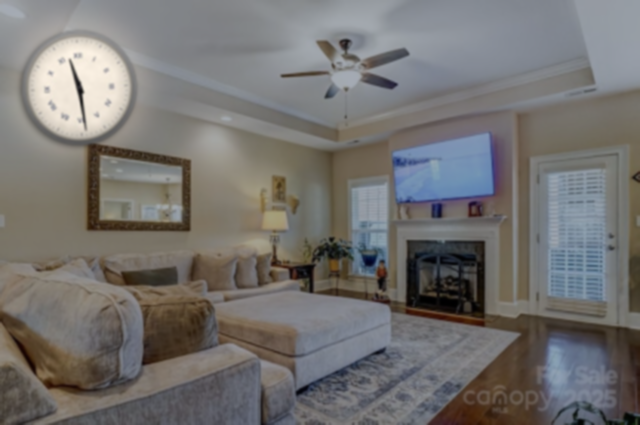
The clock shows h=11 m=29
